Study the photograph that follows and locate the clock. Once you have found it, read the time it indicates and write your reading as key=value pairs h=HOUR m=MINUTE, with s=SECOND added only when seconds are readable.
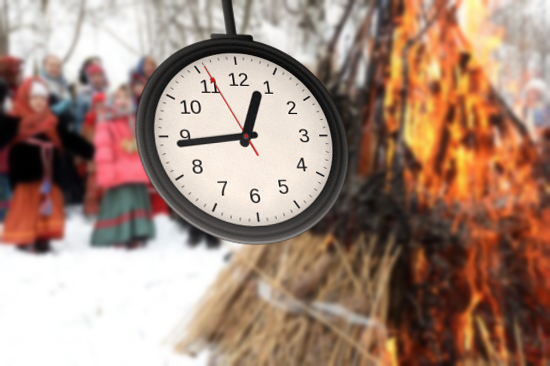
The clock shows h=12 m=43 s=56
